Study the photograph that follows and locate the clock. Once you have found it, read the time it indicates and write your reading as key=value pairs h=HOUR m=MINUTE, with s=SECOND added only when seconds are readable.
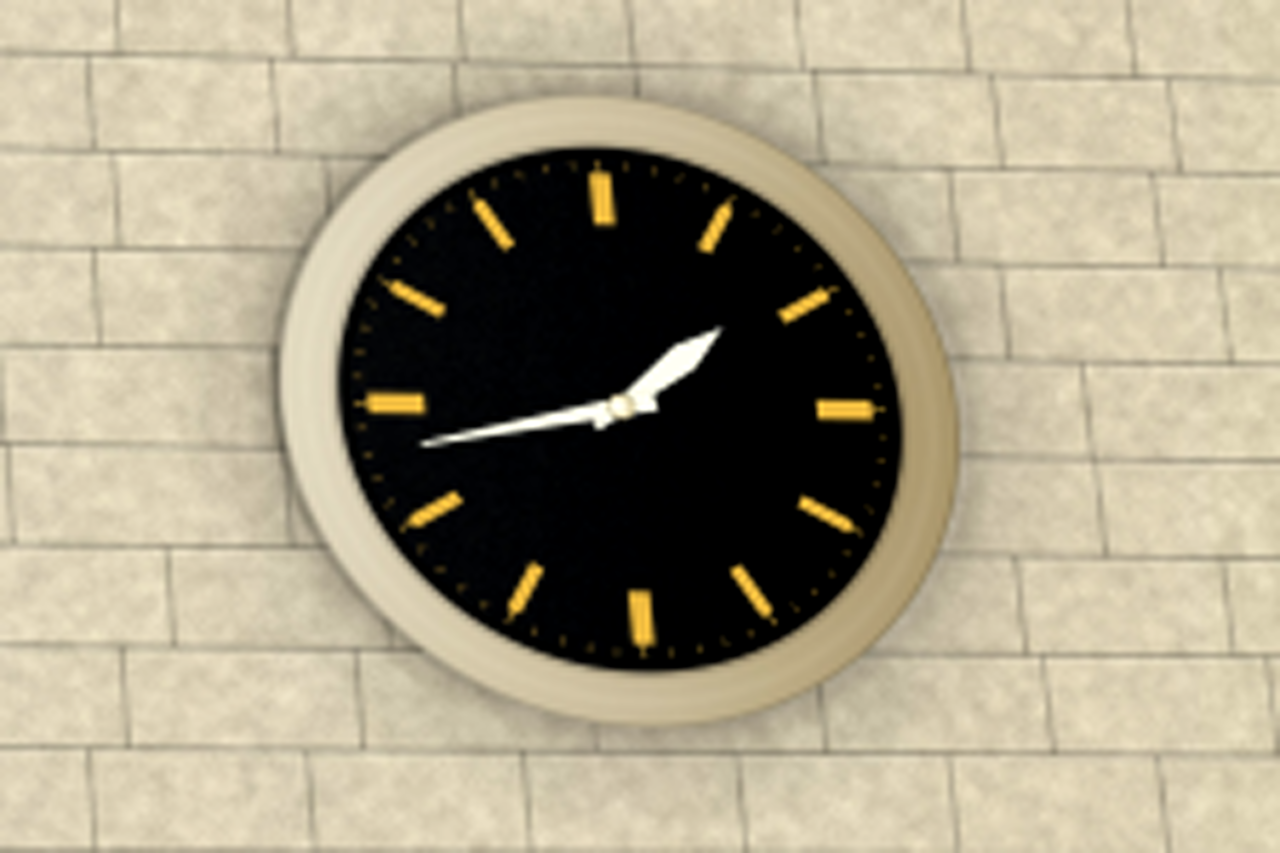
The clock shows h=1 m=43
